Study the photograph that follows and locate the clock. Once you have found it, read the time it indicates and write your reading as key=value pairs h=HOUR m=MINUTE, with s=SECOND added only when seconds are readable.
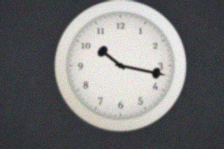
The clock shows h=10 m=17
